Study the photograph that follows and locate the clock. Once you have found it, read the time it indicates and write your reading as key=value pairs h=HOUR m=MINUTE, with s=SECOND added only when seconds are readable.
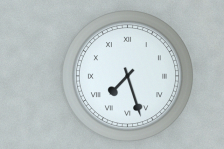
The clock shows h=7 m=27
